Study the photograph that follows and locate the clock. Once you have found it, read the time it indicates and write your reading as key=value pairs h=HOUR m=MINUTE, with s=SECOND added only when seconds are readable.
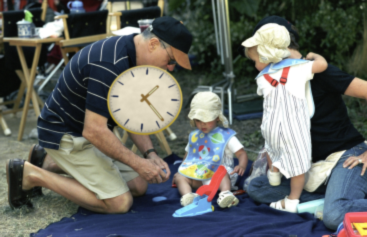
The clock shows h=1 m=23
